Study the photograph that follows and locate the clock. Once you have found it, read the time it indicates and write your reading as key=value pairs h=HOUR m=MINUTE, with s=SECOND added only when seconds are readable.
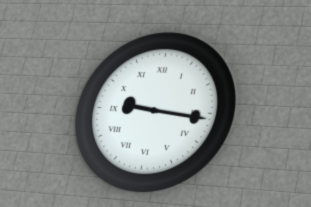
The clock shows h=9 m=16
